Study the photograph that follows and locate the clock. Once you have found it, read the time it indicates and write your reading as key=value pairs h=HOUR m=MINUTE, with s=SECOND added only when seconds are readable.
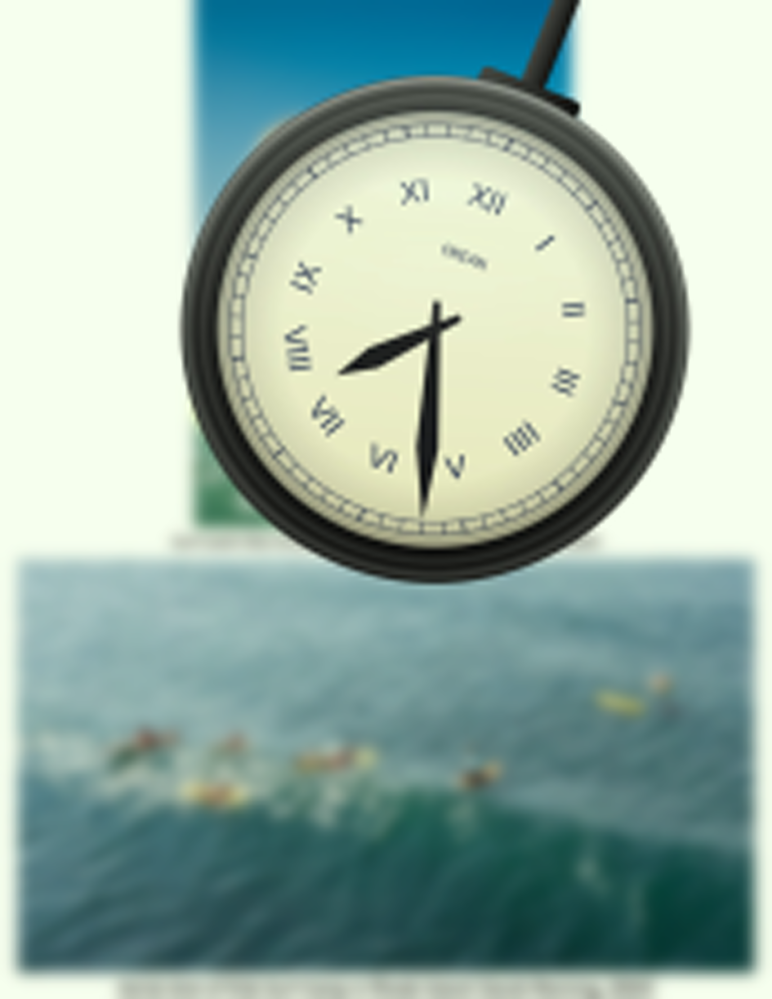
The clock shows h=7 m=27
